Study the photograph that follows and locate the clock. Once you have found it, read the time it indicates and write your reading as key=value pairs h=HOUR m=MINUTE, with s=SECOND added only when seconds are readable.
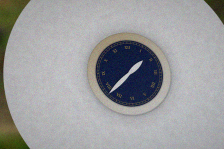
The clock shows h=1 m=38
